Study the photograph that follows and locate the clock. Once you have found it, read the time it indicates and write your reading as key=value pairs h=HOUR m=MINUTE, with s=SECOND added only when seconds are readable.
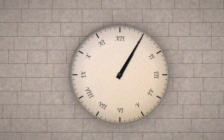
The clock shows h=1 m=5
